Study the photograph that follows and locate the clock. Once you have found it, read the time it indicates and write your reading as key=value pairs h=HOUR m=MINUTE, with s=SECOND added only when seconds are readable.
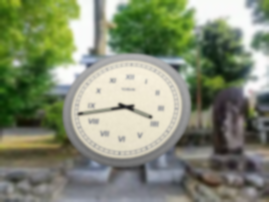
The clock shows h=3 m=43
